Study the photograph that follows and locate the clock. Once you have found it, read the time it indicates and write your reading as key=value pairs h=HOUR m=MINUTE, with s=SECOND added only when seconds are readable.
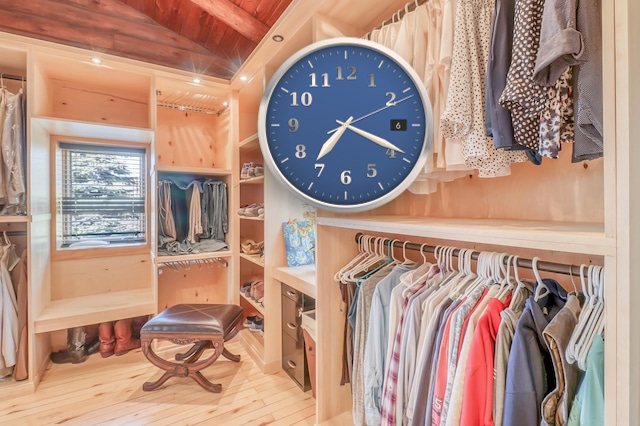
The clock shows h=7 m=19 s=11
